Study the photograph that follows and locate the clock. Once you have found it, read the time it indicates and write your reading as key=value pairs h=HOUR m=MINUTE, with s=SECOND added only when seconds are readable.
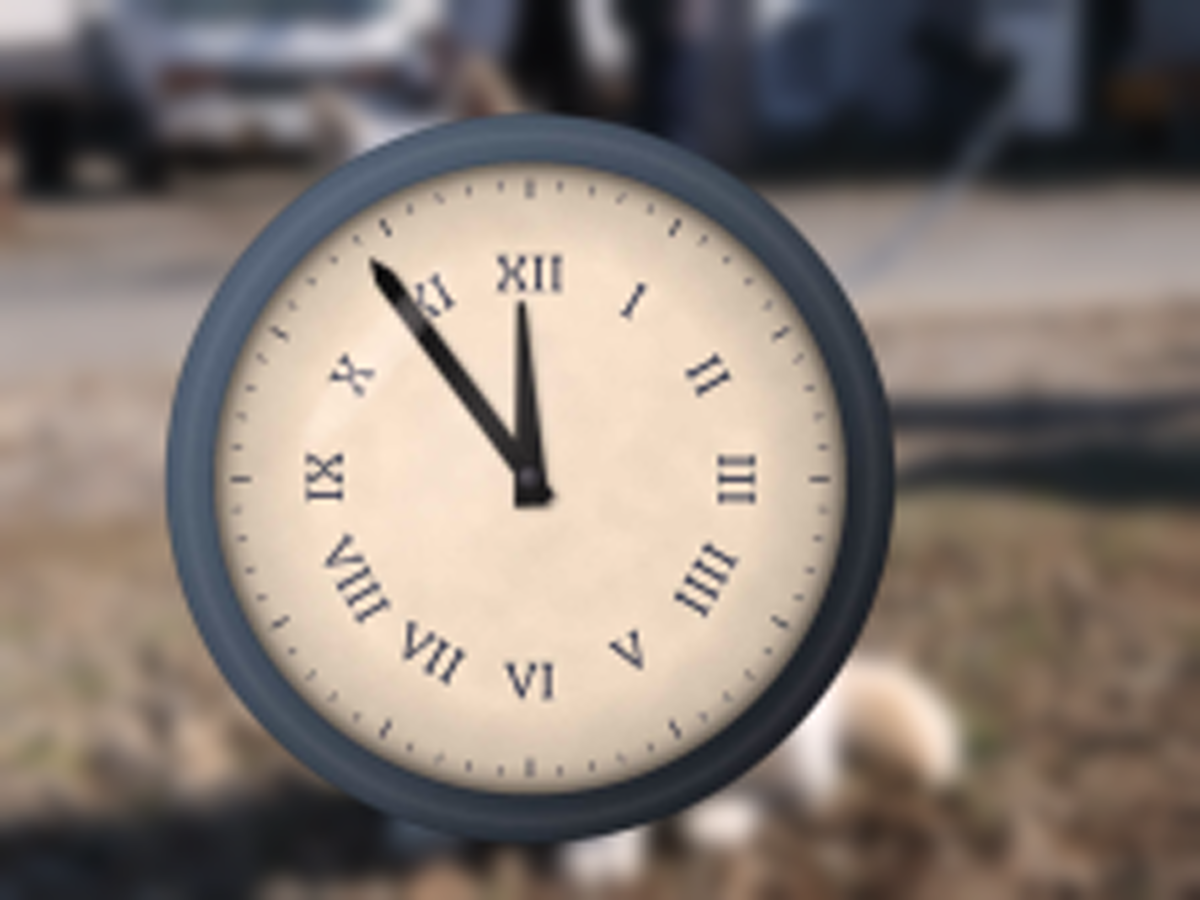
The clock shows h=11 m=54
